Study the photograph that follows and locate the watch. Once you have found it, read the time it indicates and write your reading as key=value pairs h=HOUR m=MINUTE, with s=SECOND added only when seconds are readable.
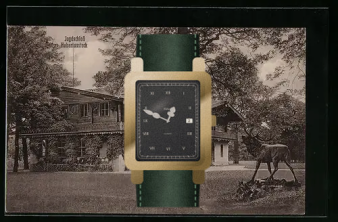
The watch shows h=12 m=49
